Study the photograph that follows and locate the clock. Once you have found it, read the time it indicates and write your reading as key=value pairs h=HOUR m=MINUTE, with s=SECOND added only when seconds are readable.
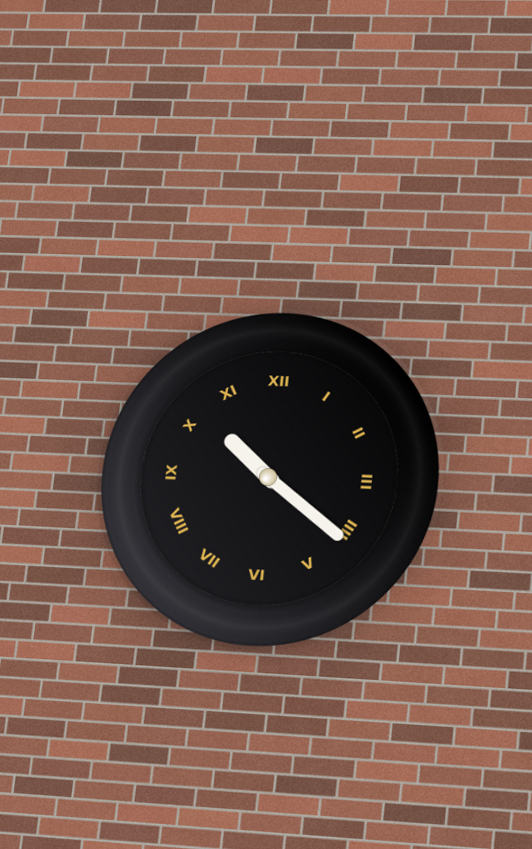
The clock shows h=10 m=21
